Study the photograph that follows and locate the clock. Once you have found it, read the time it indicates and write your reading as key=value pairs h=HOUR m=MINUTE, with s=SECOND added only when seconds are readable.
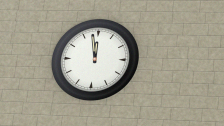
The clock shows h=11 m=58
